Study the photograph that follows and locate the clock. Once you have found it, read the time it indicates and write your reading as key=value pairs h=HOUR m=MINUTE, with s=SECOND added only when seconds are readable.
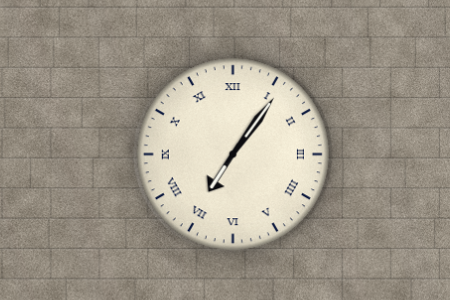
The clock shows h=7 m=6
